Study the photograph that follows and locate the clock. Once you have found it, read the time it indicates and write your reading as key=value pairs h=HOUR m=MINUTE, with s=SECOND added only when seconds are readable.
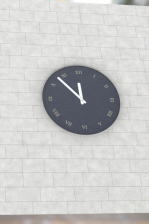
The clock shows h=11 m=53
